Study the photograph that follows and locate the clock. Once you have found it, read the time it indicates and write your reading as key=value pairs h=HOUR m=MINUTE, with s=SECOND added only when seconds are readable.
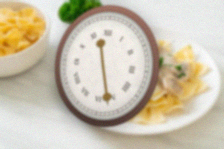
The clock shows h=11 m=27
